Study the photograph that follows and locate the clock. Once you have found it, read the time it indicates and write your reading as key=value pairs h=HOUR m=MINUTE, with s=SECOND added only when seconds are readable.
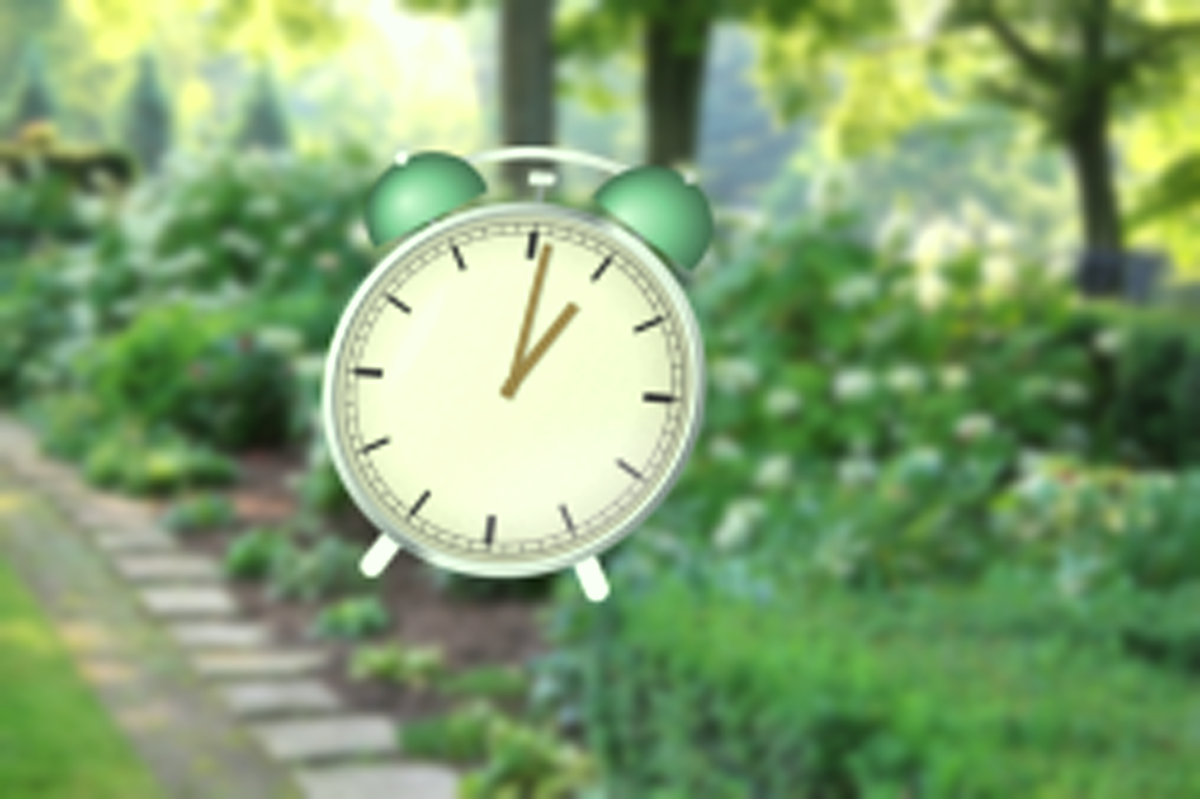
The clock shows h=1 m=1
